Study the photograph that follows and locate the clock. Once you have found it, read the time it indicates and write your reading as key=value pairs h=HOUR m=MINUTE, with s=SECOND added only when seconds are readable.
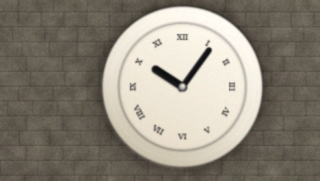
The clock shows h=10 m=6
